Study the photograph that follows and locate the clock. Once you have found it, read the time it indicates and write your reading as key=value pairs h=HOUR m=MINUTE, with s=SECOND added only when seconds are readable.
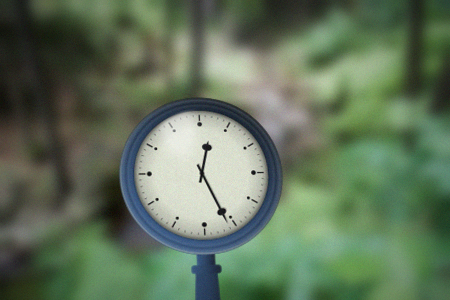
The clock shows h=12 m=26
